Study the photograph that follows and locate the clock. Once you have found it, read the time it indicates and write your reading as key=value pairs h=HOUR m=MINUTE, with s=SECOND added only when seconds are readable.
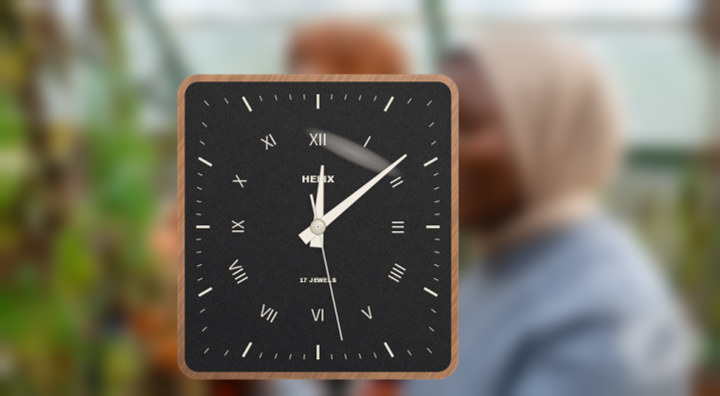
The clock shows h=12 m=8 s=28
